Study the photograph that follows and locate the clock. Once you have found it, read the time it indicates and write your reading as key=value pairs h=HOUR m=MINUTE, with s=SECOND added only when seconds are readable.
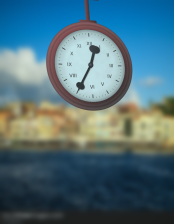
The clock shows h=12 m=35
